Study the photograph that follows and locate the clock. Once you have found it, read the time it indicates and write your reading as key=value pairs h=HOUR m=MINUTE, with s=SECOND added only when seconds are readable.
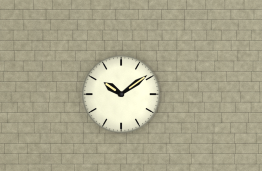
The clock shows h=10 m=9
